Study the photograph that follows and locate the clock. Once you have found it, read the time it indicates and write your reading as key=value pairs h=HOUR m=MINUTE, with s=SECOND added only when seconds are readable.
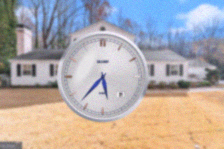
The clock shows h=5 m=37
